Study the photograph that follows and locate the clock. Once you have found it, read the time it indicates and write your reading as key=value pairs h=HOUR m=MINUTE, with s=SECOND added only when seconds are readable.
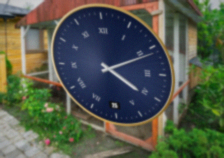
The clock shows h=4 m=11
